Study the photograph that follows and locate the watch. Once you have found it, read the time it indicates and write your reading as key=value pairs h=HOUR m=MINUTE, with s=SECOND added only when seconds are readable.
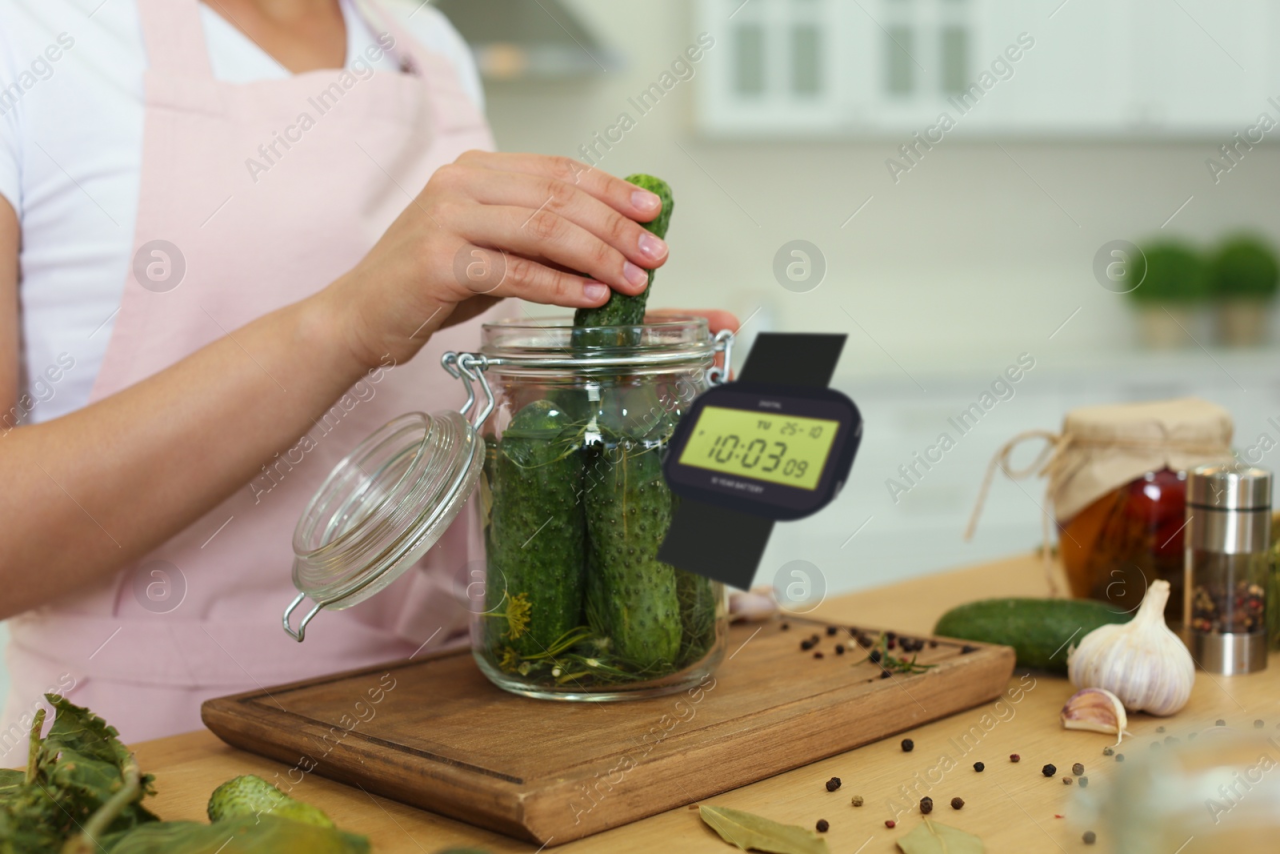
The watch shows h=10 m=3 s=9
